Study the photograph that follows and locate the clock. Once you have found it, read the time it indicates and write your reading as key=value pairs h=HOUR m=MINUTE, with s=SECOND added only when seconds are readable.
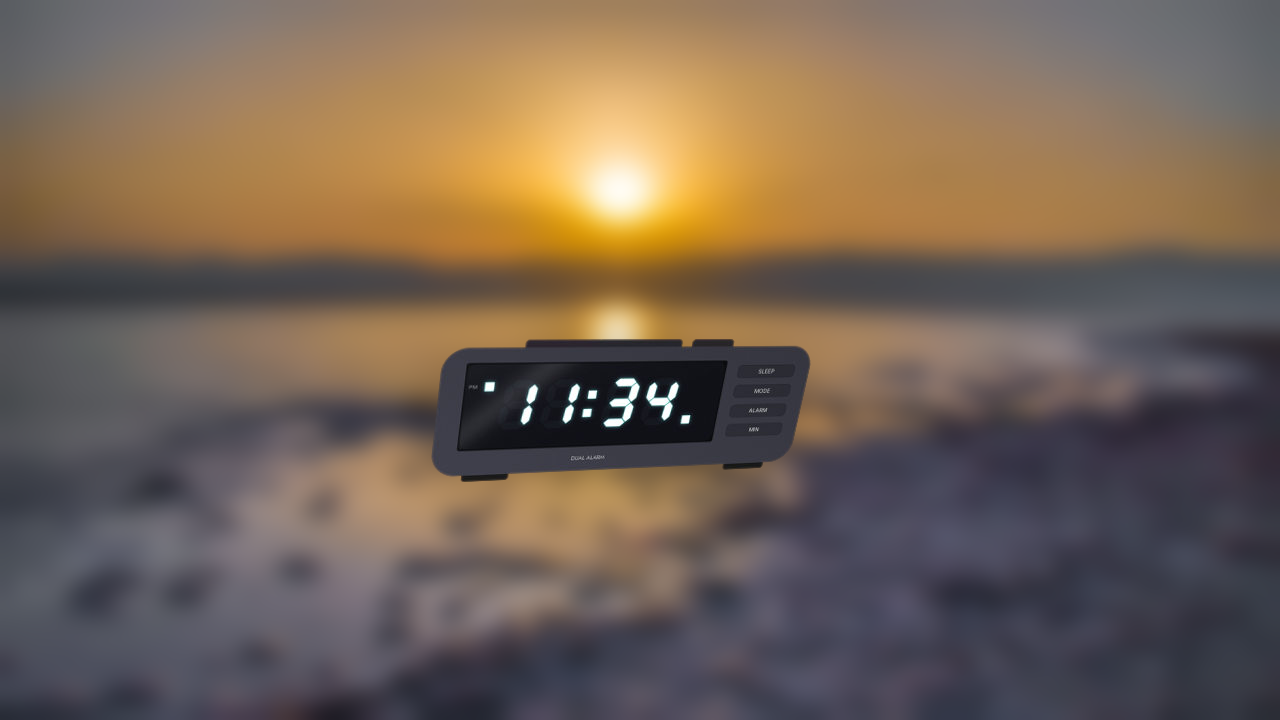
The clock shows h=11 m=34
